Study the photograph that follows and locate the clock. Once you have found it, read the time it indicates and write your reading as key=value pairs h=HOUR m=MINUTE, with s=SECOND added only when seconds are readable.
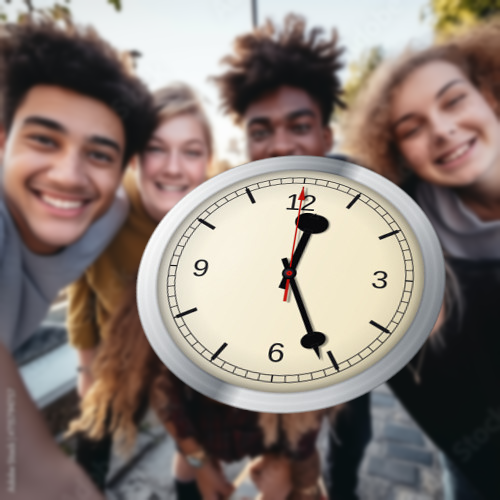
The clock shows h=12 m=26 s=0
